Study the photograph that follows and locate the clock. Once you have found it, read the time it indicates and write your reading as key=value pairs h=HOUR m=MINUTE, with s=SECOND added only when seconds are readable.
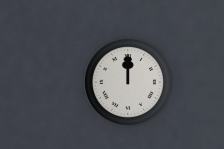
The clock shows h=12 m=0
